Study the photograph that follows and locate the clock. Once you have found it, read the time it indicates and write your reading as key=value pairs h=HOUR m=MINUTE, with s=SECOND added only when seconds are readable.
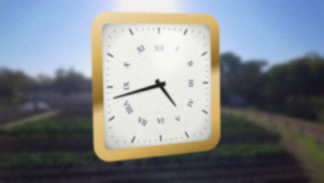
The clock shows h=4 m=43
